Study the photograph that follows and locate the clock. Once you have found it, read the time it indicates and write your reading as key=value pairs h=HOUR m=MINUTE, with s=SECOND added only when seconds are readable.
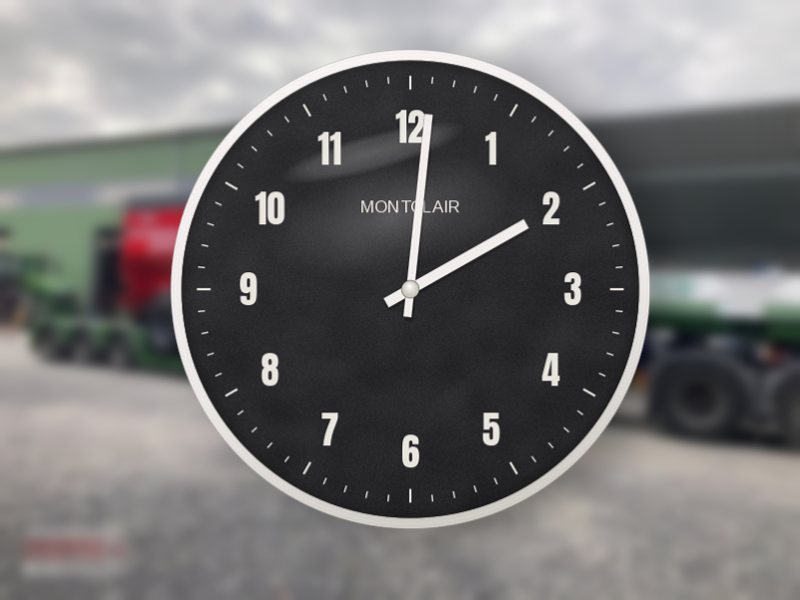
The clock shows h=2 m=1
